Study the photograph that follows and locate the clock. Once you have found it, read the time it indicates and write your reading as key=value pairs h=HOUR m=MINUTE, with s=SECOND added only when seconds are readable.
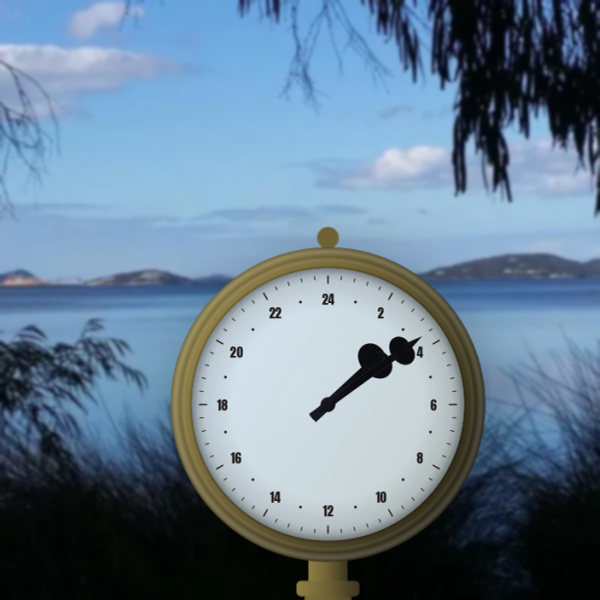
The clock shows h=3 m=9
